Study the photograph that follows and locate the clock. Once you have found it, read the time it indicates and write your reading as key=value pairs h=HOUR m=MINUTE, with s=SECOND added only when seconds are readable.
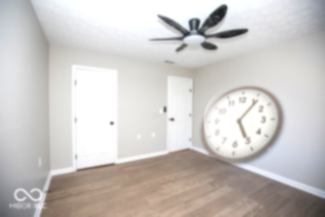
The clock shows h=5 m=6
